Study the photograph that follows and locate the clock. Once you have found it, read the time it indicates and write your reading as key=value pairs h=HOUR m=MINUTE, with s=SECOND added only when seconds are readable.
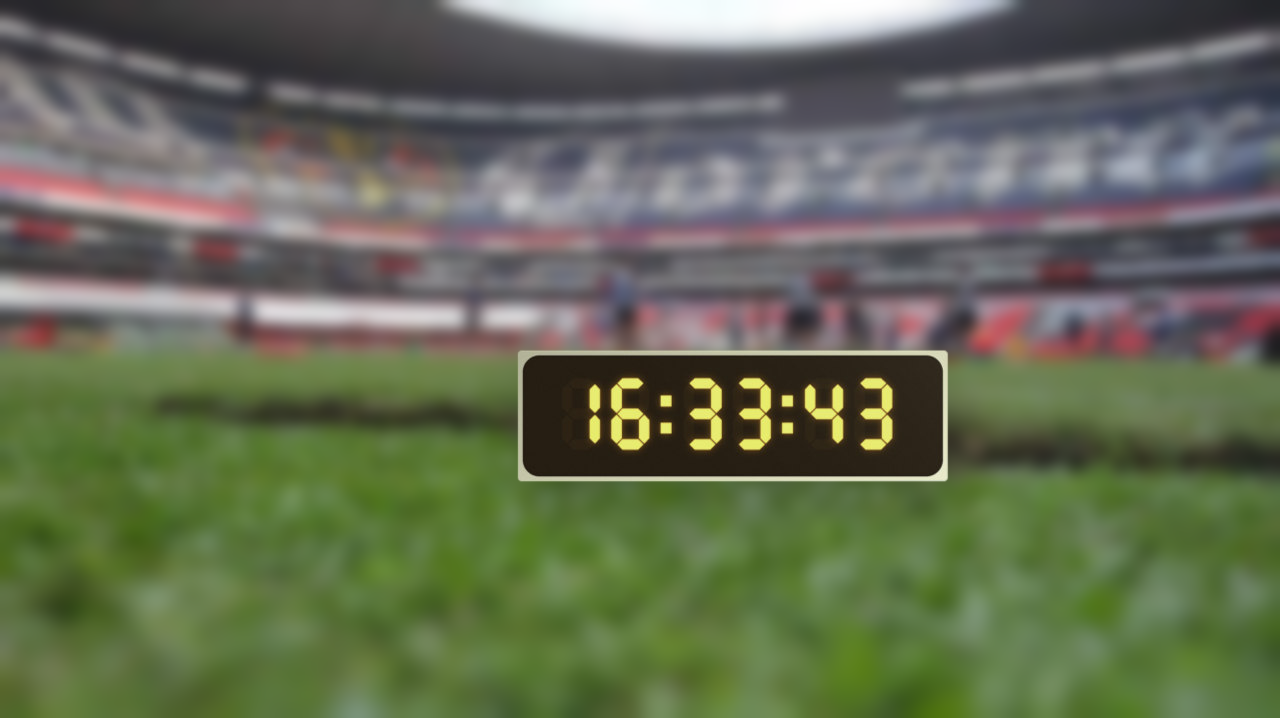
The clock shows h=16 m=33 s=43
